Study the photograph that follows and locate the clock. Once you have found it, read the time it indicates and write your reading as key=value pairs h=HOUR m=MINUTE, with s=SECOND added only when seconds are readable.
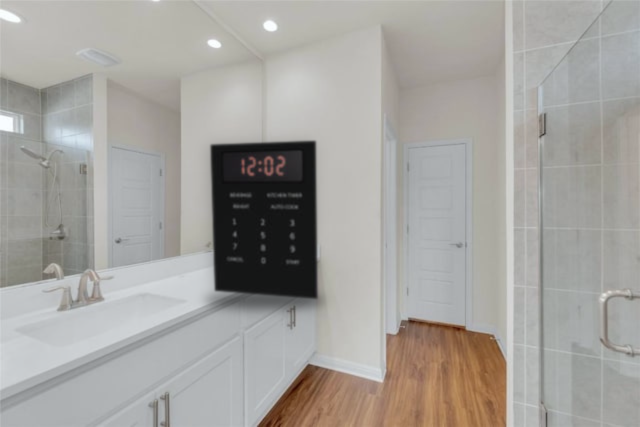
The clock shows h=12 m=2
